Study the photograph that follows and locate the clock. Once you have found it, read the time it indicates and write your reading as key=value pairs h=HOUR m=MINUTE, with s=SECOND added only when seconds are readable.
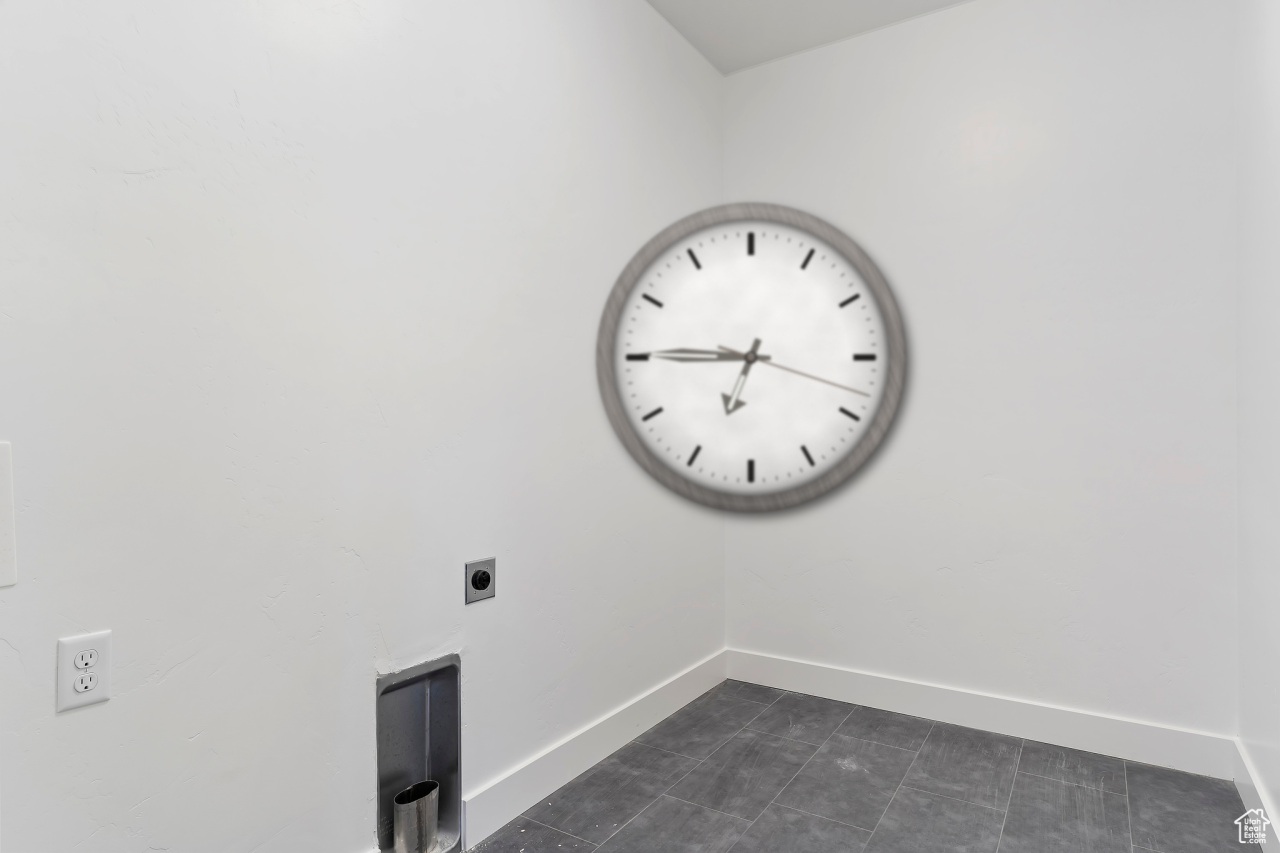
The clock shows h=6 m=45 s=18
